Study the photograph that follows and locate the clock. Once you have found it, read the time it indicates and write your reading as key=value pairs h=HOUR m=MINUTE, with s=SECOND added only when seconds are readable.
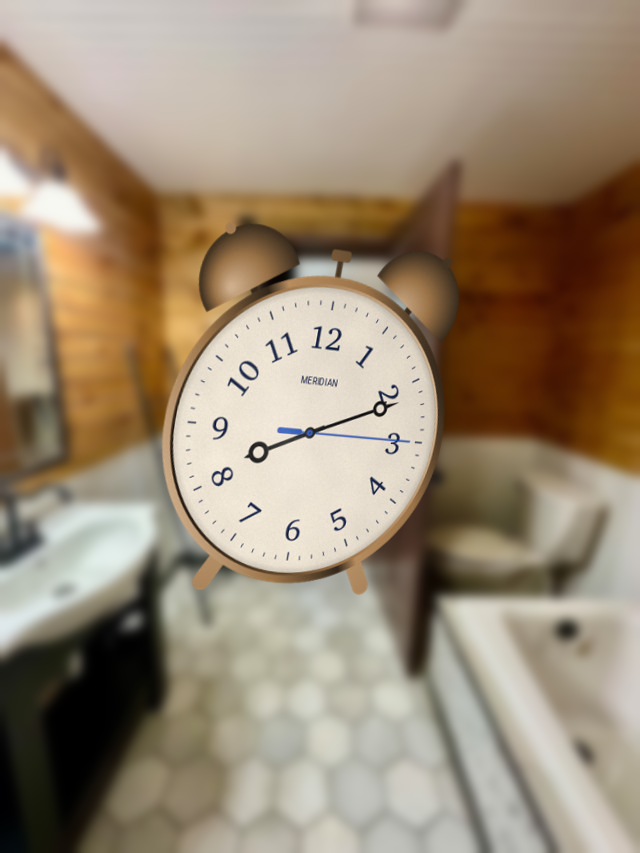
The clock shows h=8 m=11 s=15
